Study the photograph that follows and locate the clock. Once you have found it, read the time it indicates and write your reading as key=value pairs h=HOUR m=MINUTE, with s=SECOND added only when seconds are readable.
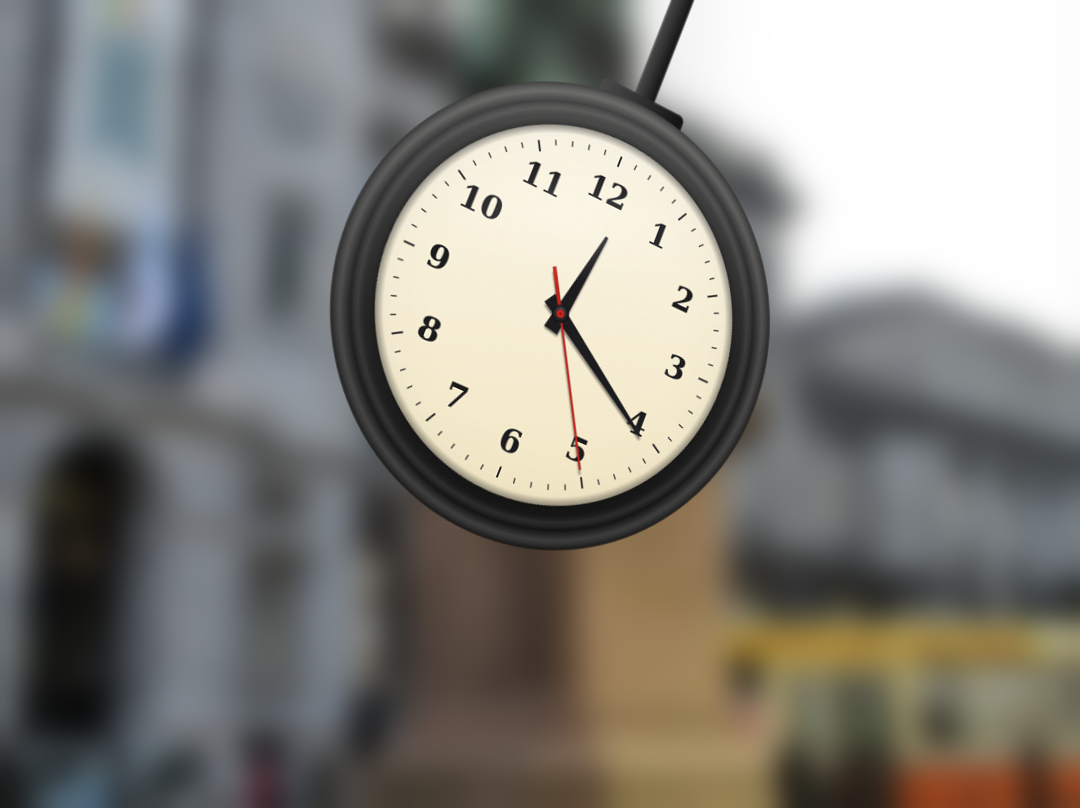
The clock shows h=12 m=20 s=25
